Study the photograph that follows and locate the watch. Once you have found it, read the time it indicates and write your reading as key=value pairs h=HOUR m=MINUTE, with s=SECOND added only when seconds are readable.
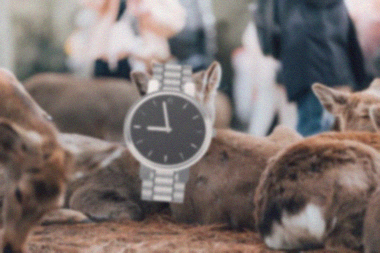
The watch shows h=8 m=58
